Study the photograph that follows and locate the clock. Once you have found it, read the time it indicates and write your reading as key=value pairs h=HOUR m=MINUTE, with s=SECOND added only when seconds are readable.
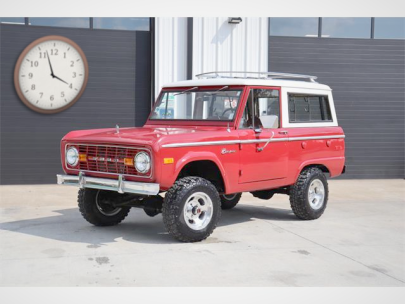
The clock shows h=3 m=57
